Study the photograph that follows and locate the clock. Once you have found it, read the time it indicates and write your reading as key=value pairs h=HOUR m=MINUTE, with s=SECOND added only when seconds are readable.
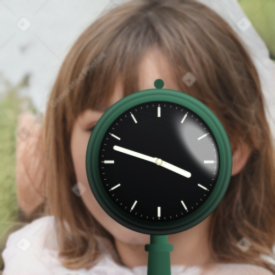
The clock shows h=3 m=48
